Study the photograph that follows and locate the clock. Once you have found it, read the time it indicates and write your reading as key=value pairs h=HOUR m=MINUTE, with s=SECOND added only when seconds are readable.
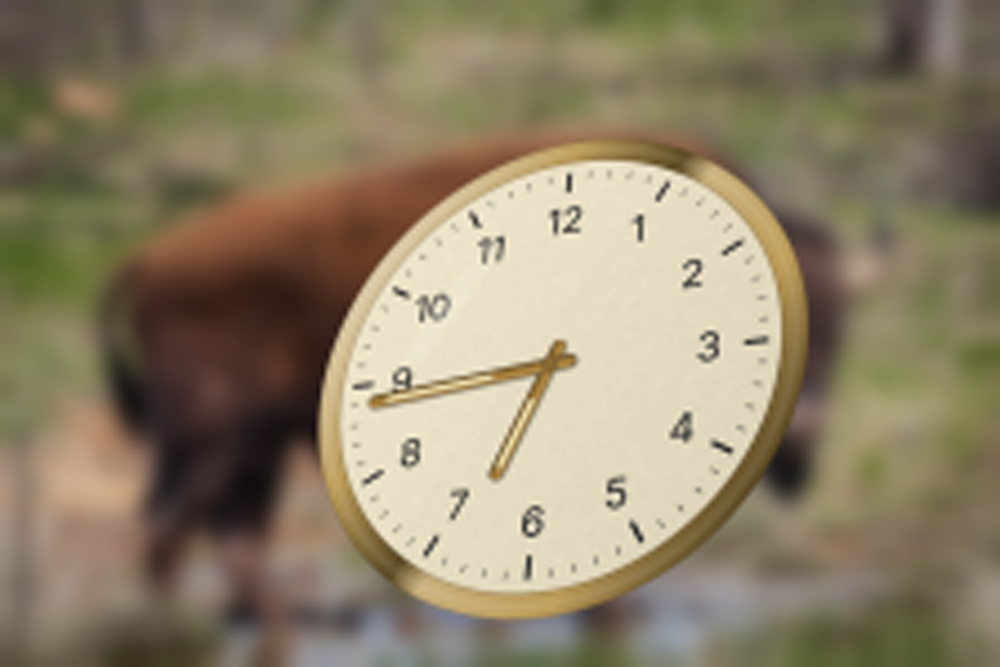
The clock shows h=6 m=44
